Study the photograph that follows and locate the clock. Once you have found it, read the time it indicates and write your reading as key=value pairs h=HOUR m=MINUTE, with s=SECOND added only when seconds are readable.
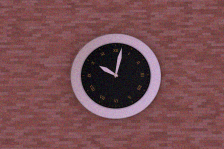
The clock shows h=10 m=2
